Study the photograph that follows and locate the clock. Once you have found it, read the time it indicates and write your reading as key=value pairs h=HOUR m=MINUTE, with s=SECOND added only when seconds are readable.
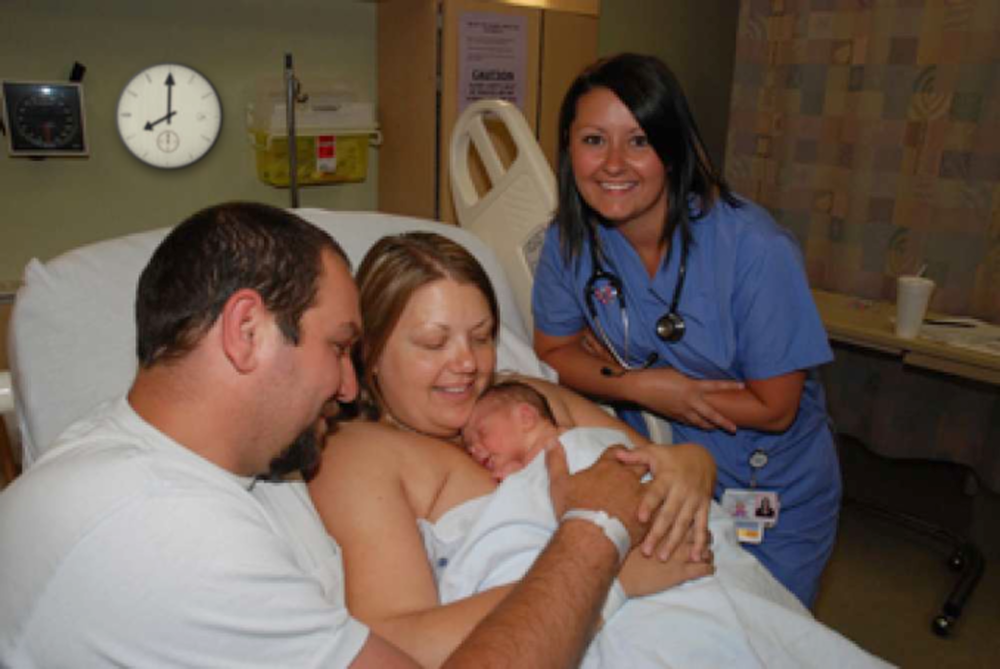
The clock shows h=8 m=0
